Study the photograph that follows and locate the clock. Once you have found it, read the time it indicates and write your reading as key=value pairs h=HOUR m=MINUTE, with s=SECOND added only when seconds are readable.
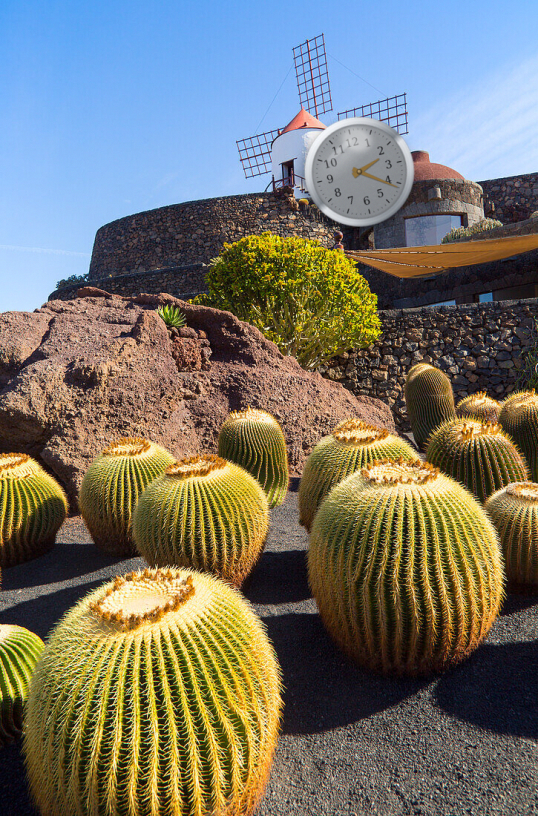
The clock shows h=2 m=21
